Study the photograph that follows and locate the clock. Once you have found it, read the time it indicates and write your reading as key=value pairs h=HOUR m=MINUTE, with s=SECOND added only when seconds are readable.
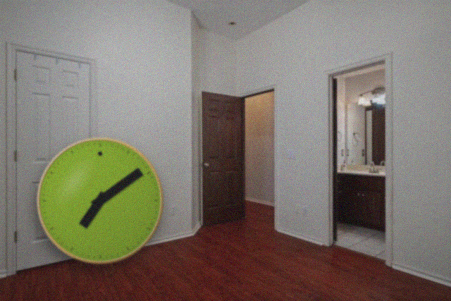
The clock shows h=7 m=9
